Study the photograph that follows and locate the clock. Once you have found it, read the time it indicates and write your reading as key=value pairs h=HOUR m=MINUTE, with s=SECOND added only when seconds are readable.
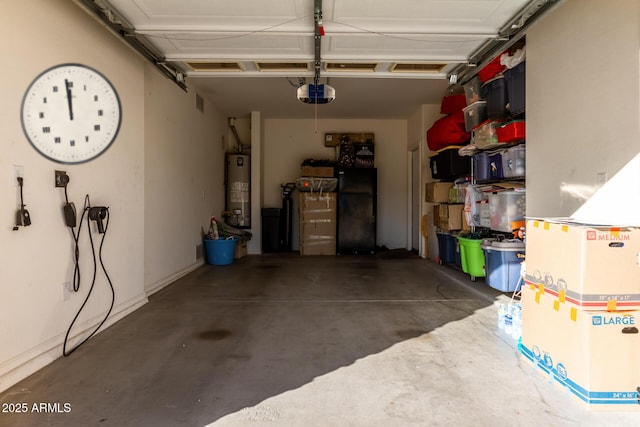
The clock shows h=11 m=59
